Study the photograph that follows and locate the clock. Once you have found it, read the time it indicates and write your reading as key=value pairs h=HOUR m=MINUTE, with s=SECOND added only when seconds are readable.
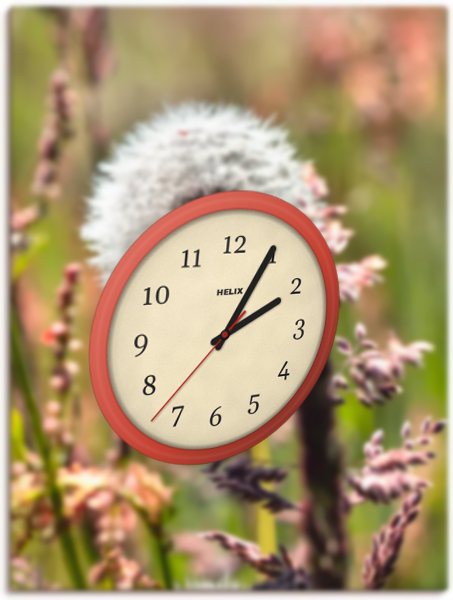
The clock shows h=2 m=4 s=37
